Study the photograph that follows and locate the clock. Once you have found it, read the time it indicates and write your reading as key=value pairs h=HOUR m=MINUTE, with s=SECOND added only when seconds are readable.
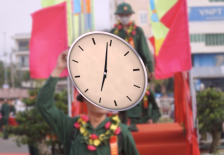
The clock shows h=7 m=4
